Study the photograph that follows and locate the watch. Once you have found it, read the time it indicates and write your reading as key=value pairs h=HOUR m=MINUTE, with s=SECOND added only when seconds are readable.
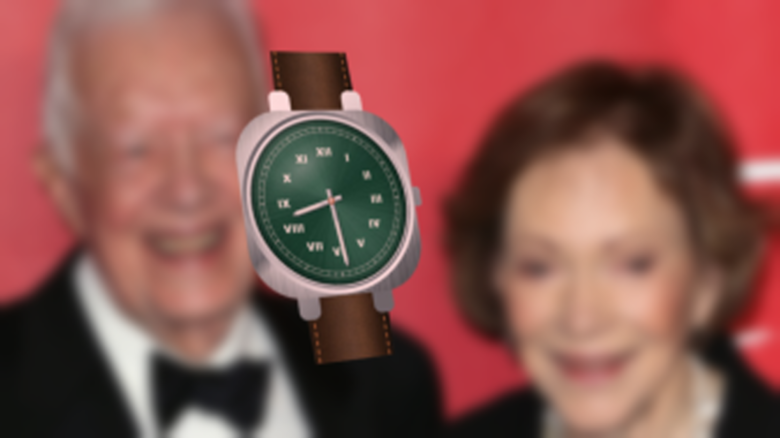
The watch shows h=8 m=29
